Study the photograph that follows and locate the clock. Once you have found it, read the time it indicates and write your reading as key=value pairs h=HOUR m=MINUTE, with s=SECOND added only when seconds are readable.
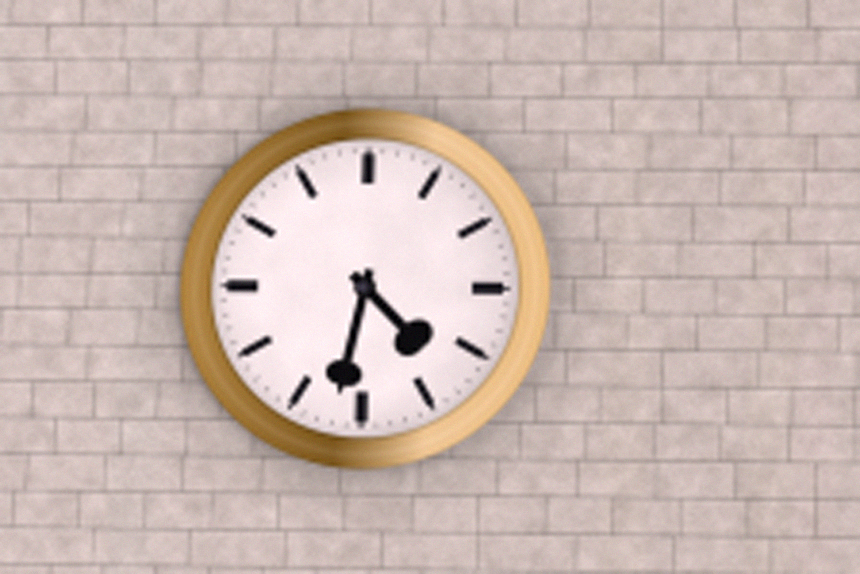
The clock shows h=4 m=32
